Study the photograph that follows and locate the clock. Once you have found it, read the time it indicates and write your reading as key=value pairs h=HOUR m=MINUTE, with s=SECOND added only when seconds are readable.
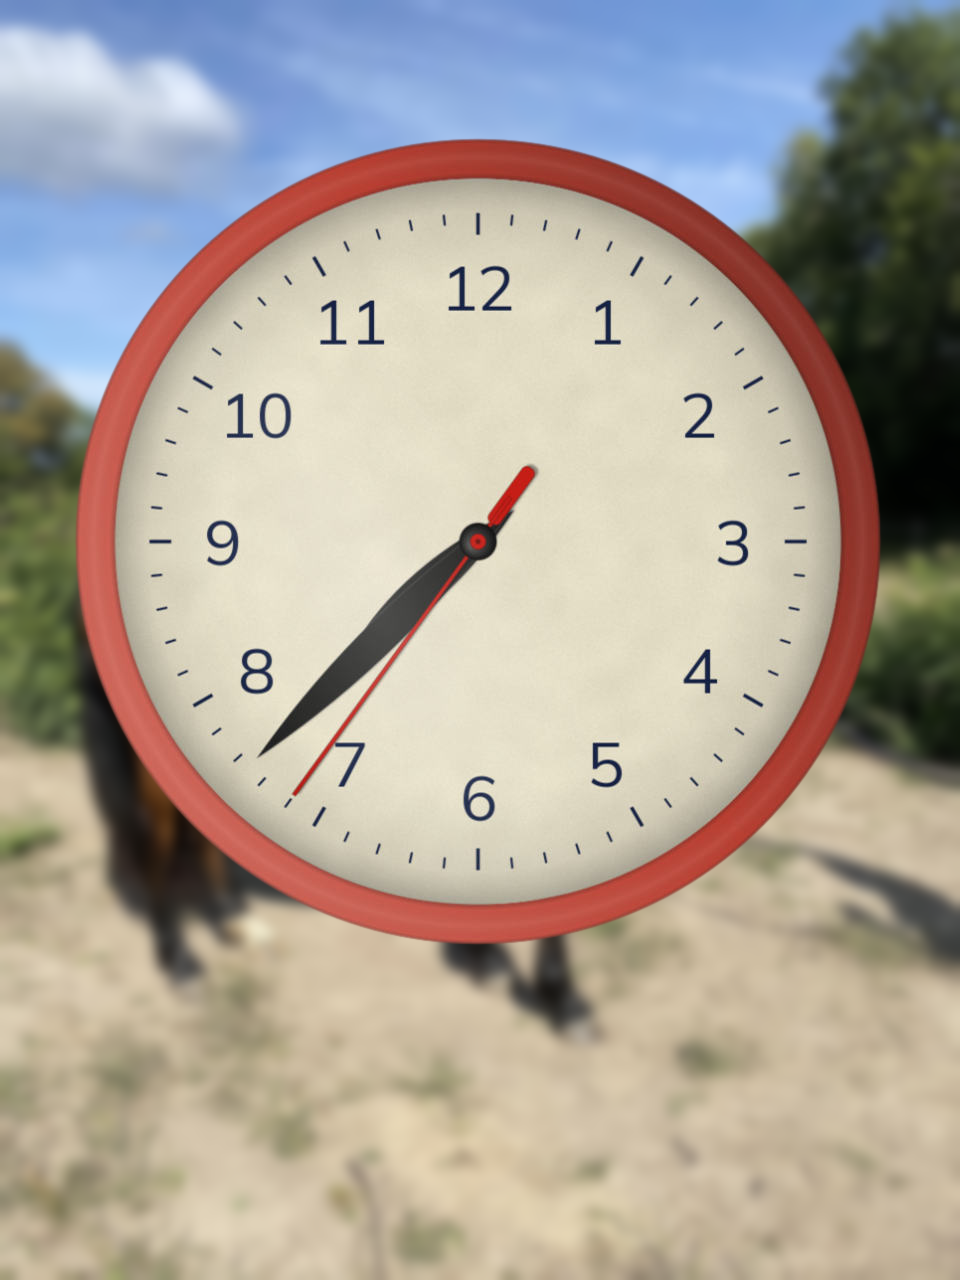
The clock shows h=7 m=37 s=36
